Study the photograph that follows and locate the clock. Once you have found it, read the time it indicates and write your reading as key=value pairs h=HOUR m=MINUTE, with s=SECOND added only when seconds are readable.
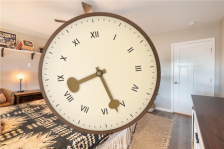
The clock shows h=8 m=27
